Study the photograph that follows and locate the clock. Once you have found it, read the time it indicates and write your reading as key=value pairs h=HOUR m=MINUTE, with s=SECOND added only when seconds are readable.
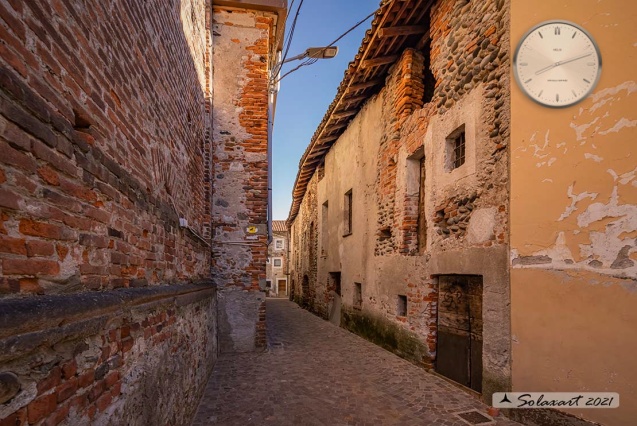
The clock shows h=8 m=12
